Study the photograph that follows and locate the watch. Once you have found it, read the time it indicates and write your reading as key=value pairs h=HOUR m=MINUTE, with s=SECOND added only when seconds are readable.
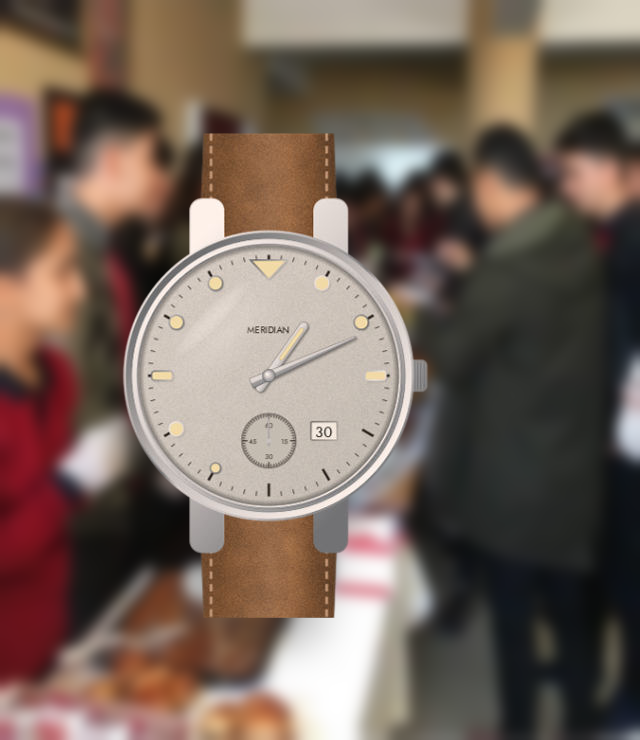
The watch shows h=1 m=11
